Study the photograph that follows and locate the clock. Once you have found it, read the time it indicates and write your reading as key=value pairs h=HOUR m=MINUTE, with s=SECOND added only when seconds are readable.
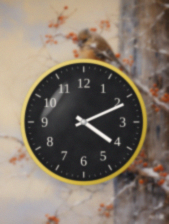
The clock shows h=4 m=11
